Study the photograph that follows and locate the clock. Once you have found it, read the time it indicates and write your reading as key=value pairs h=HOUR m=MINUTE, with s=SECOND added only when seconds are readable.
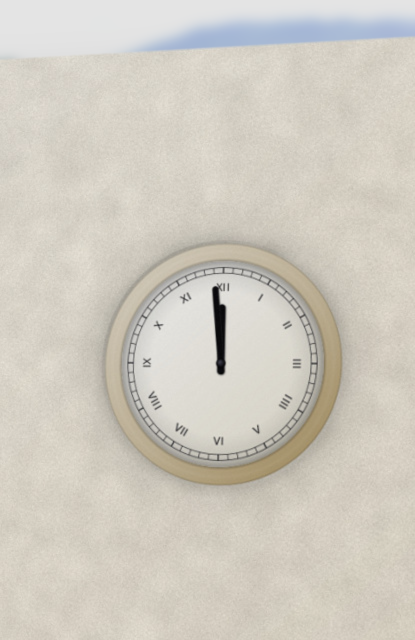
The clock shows h=11 m=59
